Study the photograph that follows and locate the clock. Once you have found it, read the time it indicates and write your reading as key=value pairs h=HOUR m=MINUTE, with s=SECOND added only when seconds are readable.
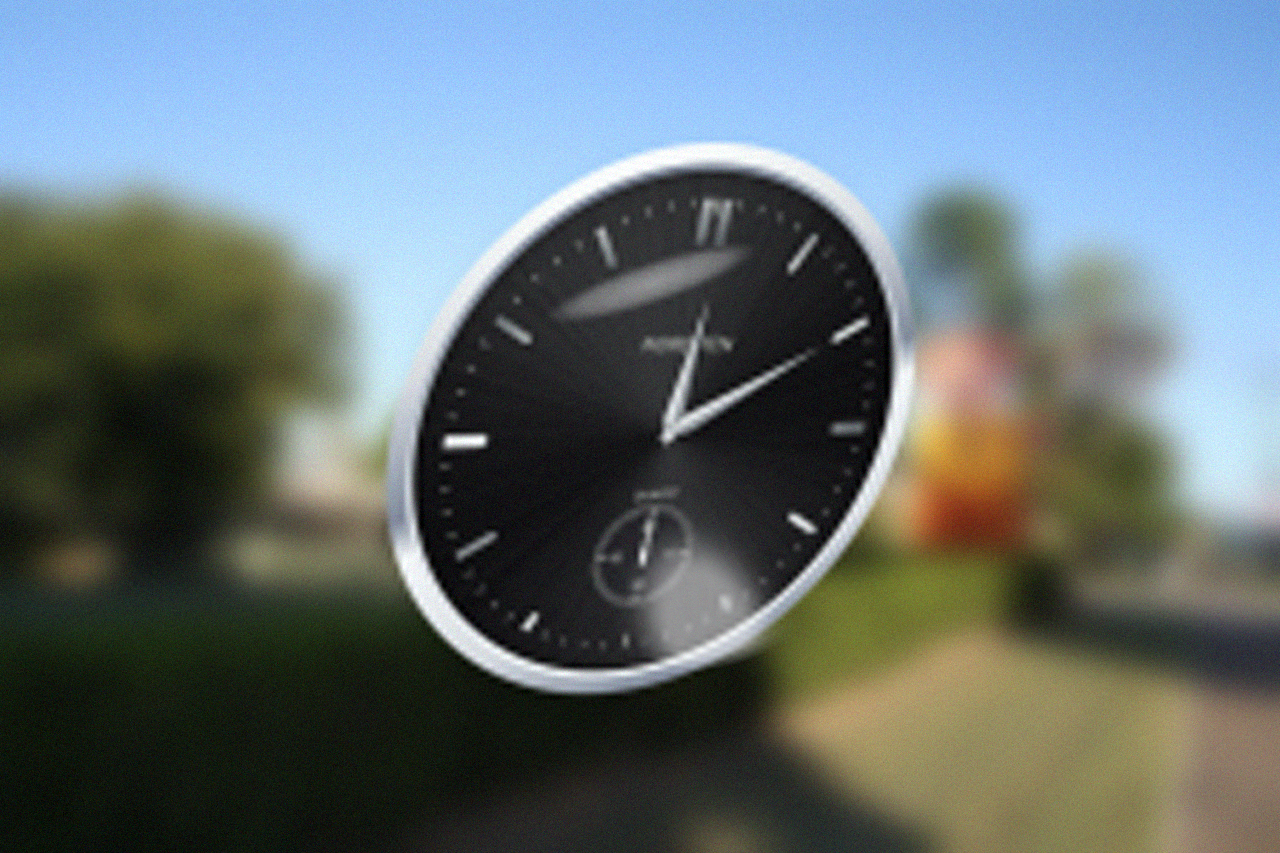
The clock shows h=12 m=10
